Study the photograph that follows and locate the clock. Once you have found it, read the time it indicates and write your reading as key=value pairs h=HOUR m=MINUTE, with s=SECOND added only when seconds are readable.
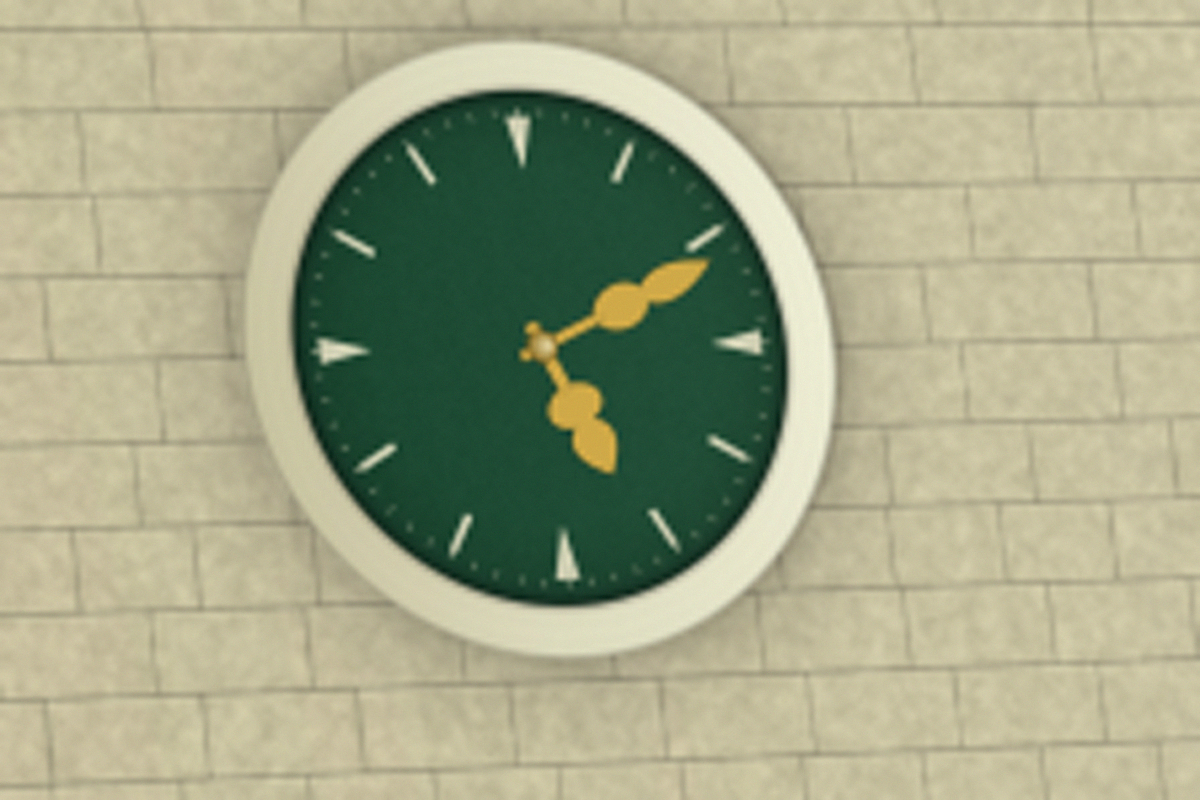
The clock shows h=5 m=11
